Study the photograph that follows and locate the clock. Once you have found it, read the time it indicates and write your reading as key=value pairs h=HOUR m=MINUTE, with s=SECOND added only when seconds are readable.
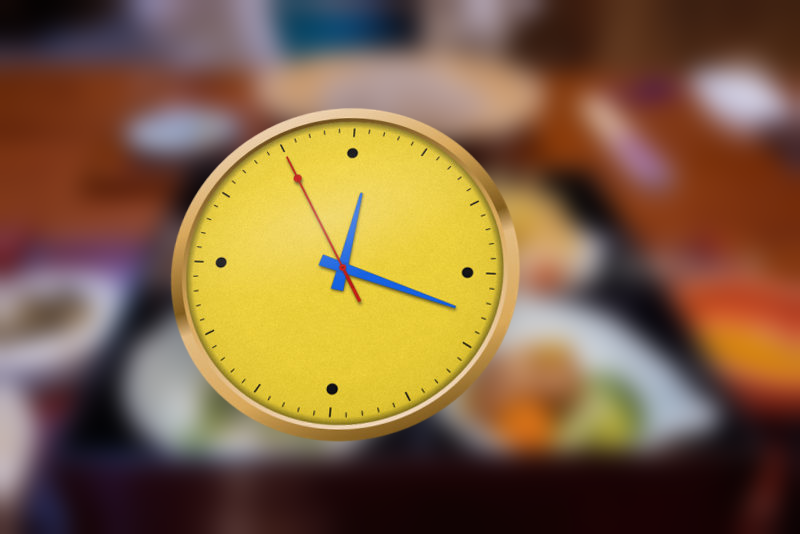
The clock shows h=12 m=17 s=55
